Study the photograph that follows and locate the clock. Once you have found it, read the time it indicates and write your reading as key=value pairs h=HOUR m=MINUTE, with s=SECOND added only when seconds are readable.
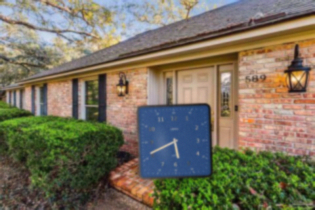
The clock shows h=5 m=41
